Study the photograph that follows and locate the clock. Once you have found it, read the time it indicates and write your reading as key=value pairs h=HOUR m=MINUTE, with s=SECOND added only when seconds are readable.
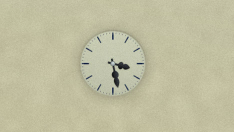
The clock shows h=3 m=28
